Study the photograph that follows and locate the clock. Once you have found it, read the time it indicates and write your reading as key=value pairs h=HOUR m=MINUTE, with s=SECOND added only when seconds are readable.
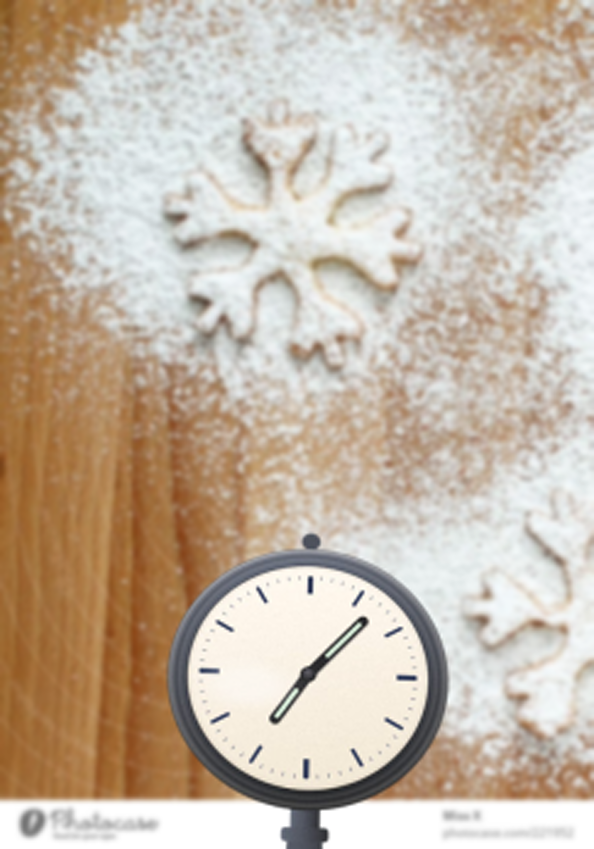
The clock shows h=7 m=7
